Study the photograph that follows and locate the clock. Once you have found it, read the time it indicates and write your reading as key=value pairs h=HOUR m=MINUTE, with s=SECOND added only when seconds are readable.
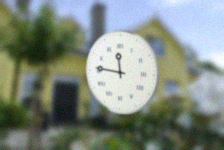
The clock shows h=11 m=46
